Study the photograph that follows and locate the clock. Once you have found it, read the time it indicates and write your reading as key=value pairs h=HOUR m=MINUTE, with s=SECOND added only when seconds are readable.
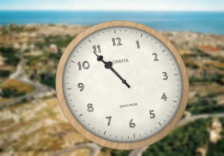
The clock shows h=10 m=54
